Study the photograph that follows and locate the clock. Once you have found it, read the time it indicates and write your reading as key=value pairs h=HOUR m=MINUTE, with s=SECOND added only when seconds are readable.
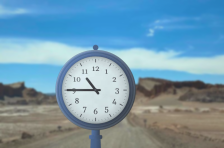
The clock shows h=10 m=45
